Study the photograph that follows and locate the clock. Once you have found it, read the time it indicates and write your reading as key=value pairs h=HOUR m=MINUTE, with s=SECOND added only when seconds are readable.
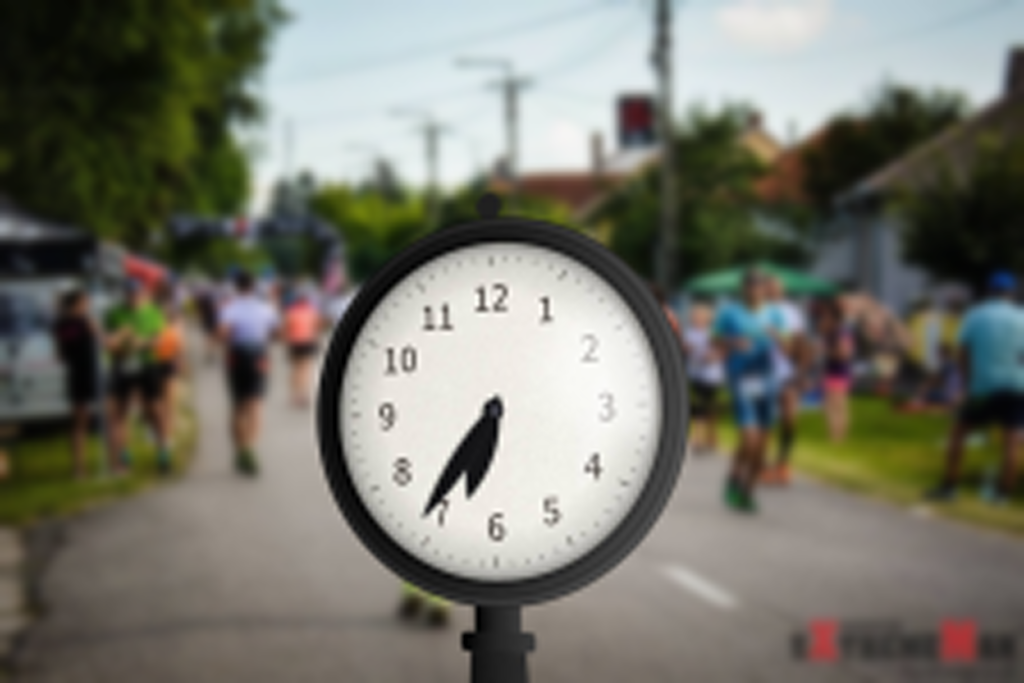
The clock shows h=6 m=36
